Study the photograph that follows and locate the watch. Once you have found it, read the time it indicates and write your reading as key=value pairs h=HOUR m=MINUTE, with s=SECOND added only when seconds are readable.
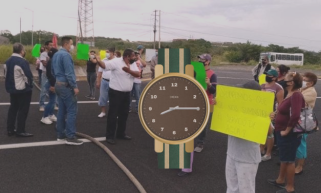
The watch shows h=8 m=15
